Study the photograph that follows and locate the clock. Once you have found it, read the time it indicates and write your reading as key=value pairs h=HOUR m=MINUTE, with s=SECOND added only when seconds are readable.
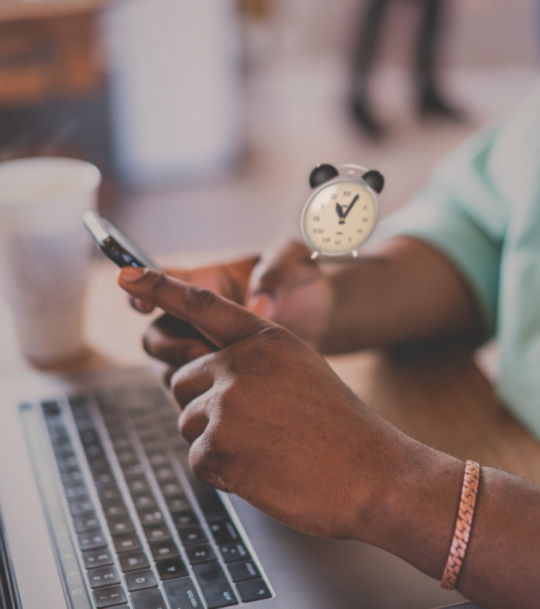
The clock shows h=11 m=4
